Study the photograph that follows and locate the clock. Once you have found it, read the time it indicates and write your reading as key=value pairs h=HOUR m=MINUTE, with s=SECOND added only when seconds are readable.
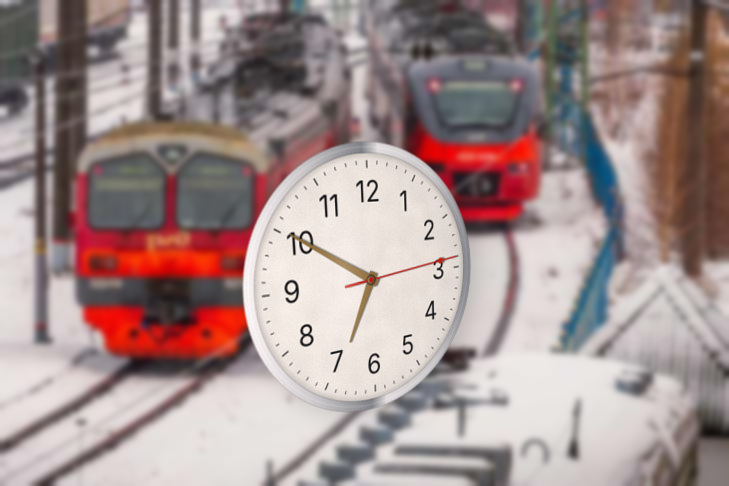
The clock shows h=6 m=50 s=14
